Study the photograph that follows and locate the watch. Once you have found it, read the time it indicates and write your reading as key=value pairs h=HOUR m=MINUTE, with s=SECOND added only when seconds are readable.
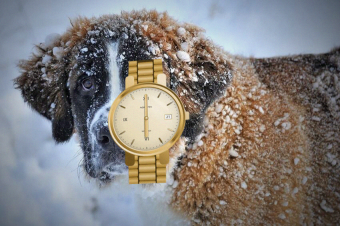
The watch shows h=6 m=0
